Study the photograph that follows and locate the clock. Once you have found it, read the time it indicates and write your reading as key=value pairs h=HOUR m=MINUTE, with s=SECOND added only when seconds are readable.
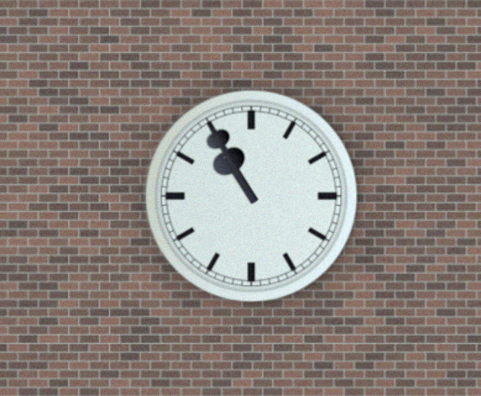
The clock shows h=10 m=55
